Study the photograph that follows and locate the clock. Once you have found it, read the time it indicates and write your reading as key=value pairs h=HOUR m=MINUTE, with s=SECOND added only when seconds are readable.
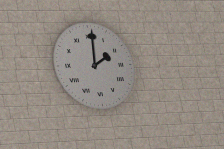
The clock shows h=2 m=1
